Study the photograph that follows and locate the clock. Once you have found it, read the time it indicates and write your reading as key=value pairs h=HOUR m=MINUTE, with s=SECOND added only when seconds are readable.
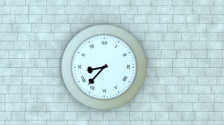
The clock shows h=8 m=37
